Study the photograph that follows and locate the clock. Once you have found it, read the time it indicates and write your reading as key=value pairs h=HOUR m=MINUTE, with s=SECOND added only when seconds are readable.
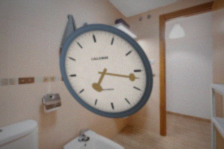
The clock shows h=7 m=17
